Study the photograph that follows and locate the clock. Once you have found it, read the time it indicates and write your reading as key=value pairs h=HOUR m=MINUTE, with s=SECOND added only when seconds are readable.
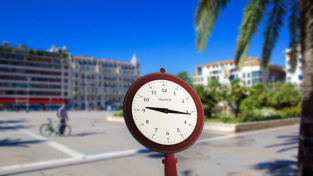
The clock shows h=9 m=16
